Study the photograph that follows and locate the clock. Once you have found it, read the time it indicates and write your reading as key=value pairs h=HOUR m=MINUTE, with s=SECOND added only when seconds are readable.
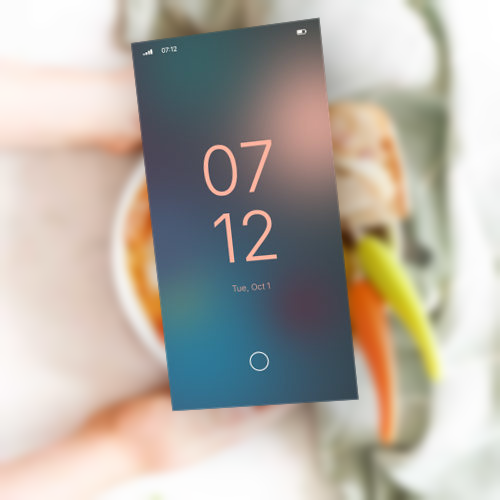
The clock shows h=7 m=12
